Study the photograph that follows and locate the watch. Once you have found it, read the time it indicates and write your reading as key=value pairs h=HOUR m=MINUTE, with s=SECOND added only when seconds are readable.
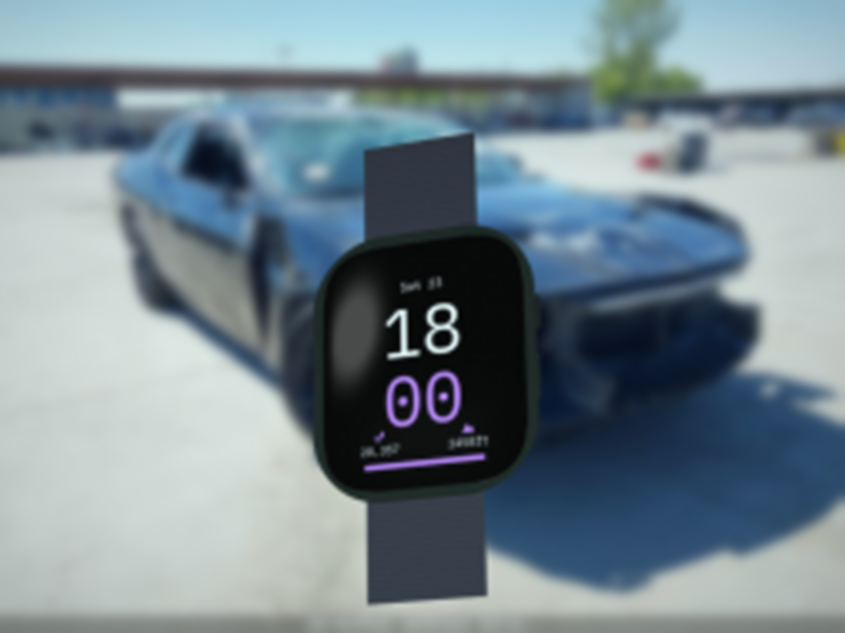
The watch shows h=18 m=0
